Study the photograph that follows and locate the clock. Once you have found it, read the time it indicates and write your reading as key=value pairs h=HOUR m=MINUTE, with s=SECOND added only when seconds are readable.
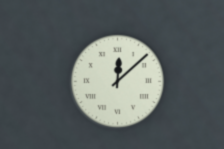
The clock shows h=12 m=8
